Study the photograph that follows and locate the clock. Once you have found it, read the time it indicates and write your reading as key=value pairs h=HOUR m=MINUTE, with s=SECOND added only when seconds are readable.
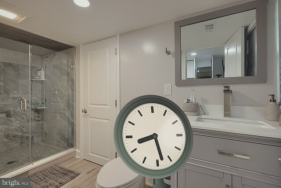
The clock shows h=8 m=28
